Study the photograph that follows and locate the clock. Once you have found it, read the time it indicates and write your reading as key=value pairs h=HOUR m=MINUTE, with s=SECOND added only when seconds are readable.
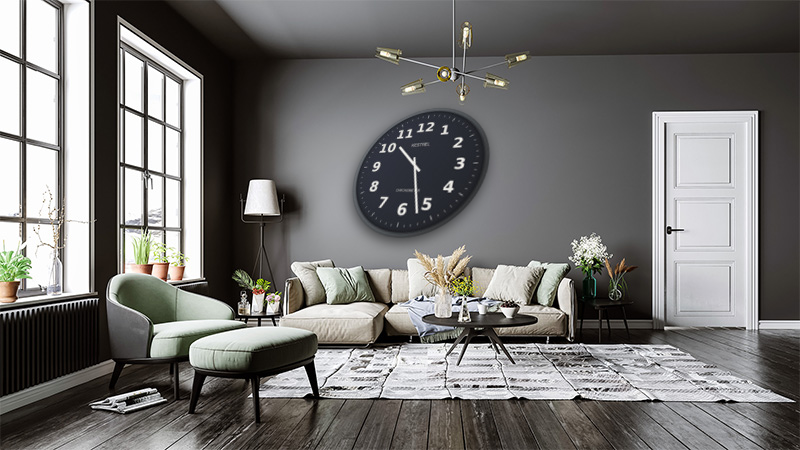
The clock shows h=10 m=27
